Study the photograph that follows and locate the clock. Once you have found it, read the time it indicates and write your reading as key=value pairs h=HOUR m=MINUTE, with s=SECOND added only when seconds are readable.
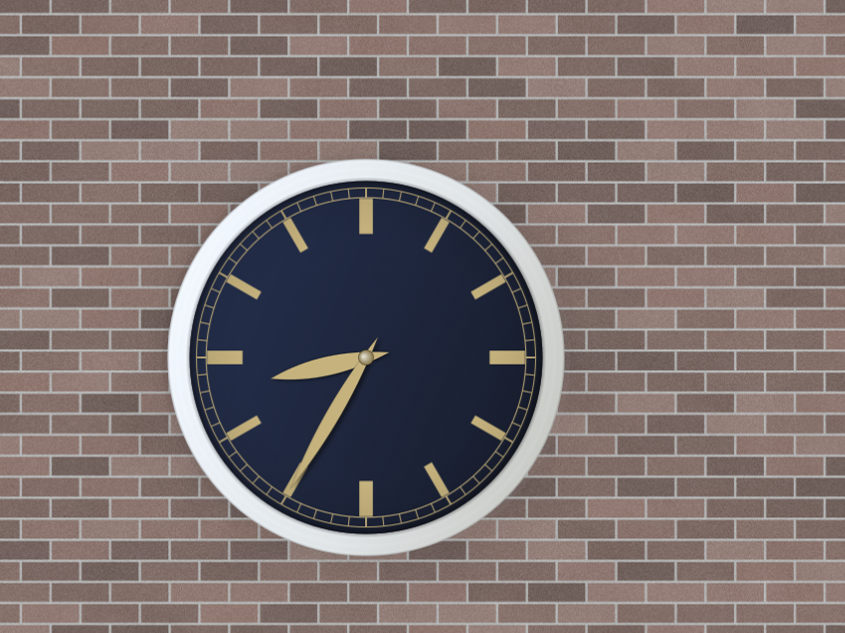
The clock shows h=8 m=35
